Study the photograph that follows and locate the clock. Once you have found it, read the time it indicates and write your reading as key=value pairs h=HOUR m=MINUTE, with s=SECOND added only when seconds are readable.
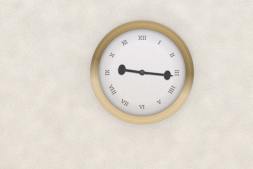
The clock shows h=9 m=16
